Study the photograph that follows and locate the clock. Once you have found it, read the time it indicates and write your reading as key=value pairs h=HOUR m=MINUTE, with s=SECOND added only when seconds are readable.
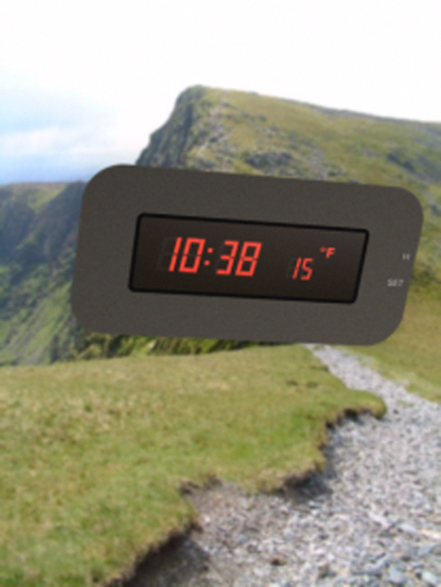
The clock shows h=10 m=38
